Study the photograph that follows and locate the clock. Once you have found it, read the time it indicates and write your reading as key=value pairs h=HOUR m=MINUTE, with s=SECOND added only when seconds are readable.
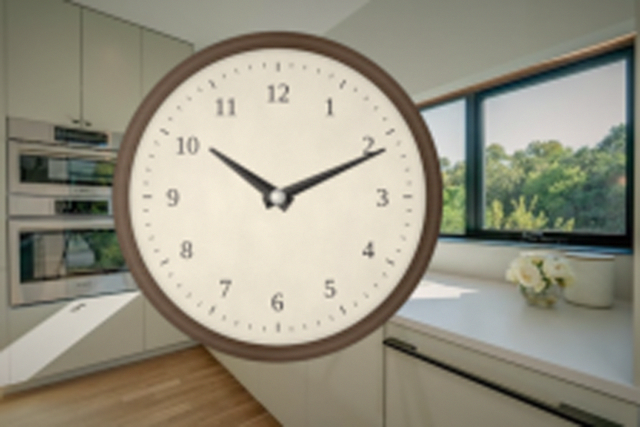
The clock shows h=10 m=11
